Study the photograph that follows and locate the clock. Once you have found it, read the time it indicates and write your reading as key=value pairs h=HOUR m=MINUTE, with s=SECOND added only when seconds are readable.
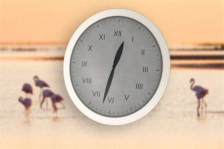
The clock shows h=12 m=32
